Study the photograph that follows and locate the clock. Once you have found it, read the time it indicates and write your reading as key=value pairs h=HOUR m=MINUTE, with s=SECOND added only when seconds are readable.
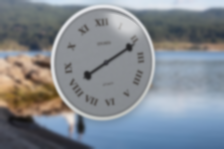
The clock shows h=8 m=11
